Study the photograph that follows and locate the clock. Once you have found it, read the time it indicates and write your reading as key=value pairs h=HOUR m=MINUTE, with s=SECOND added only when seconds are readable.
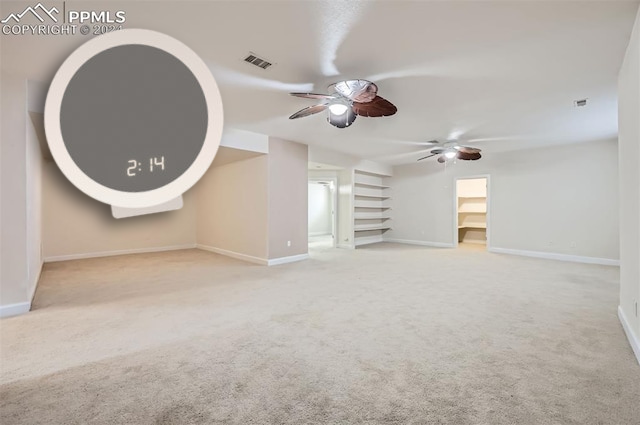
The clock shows h=2 m=14
